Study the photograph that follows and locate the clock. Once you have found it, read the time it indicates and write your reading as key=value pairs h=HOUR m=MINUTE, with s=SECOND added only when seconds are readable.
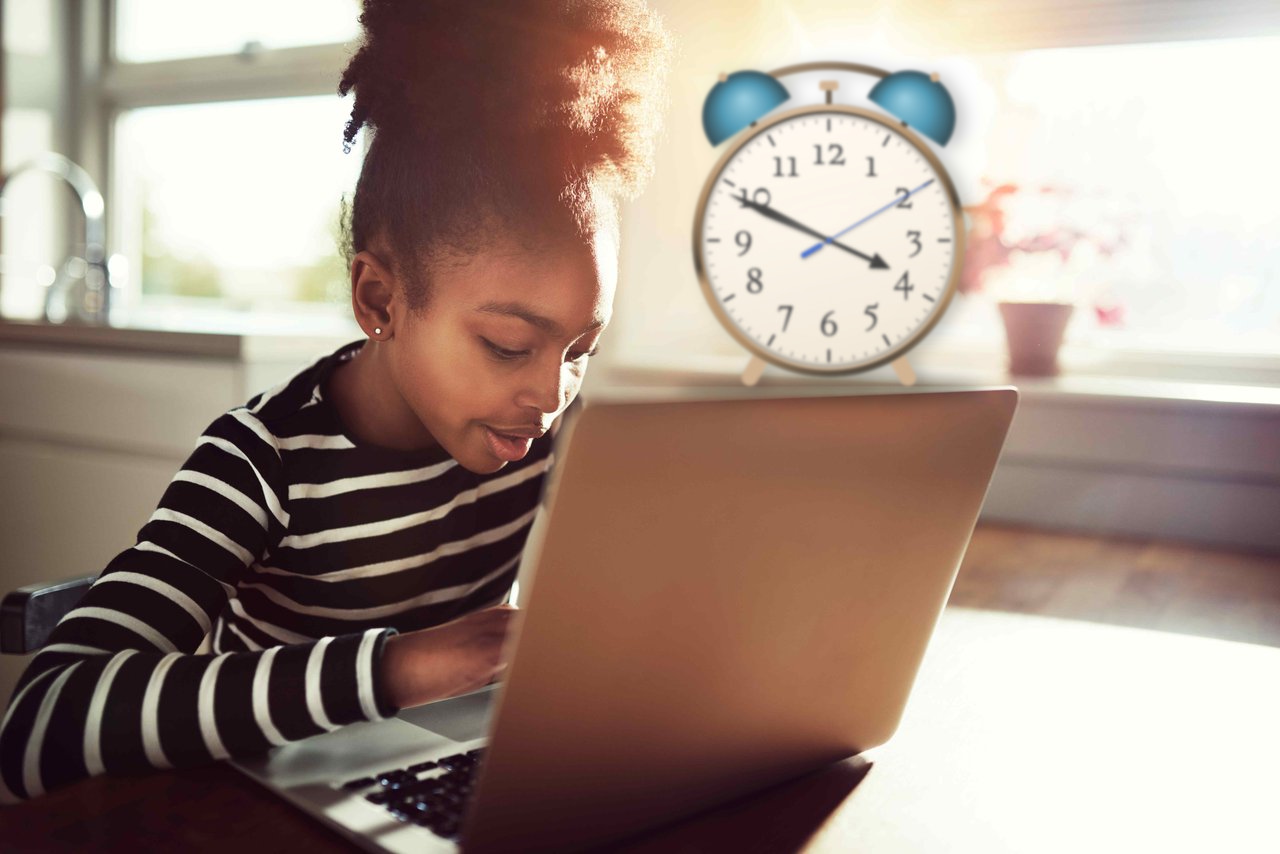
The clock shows h=3 m=49 s=10
